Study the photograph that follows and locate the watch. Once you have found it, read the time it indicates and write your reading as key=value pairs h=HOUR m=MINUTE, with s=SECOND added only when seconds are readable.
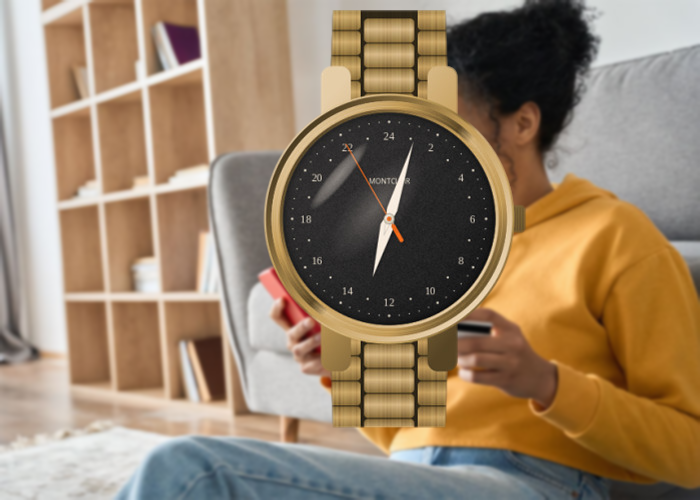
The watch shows h=13 m=2 s=55
